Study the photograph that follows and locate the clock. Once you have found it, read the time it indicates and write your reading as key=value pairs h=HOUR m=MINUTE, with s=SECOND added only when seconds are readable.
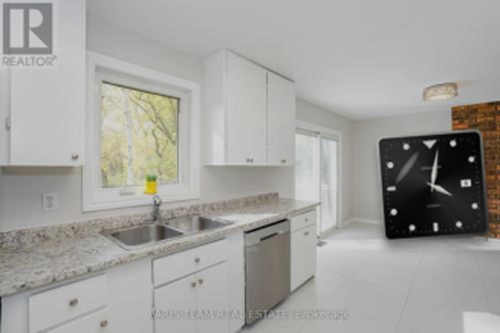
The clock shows h=4 m=2
